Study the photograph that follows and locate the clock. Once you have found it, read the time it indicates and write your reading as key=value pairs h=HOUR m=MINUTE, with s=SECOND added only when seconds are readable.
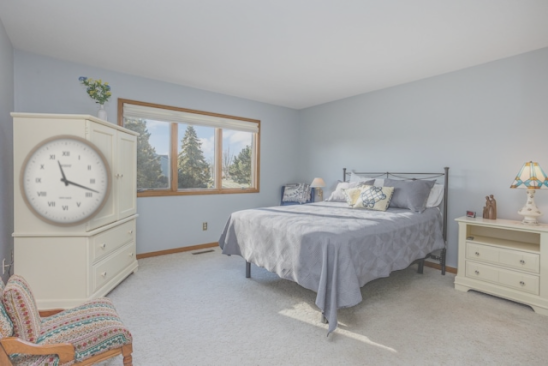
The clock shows h=11 m=18
